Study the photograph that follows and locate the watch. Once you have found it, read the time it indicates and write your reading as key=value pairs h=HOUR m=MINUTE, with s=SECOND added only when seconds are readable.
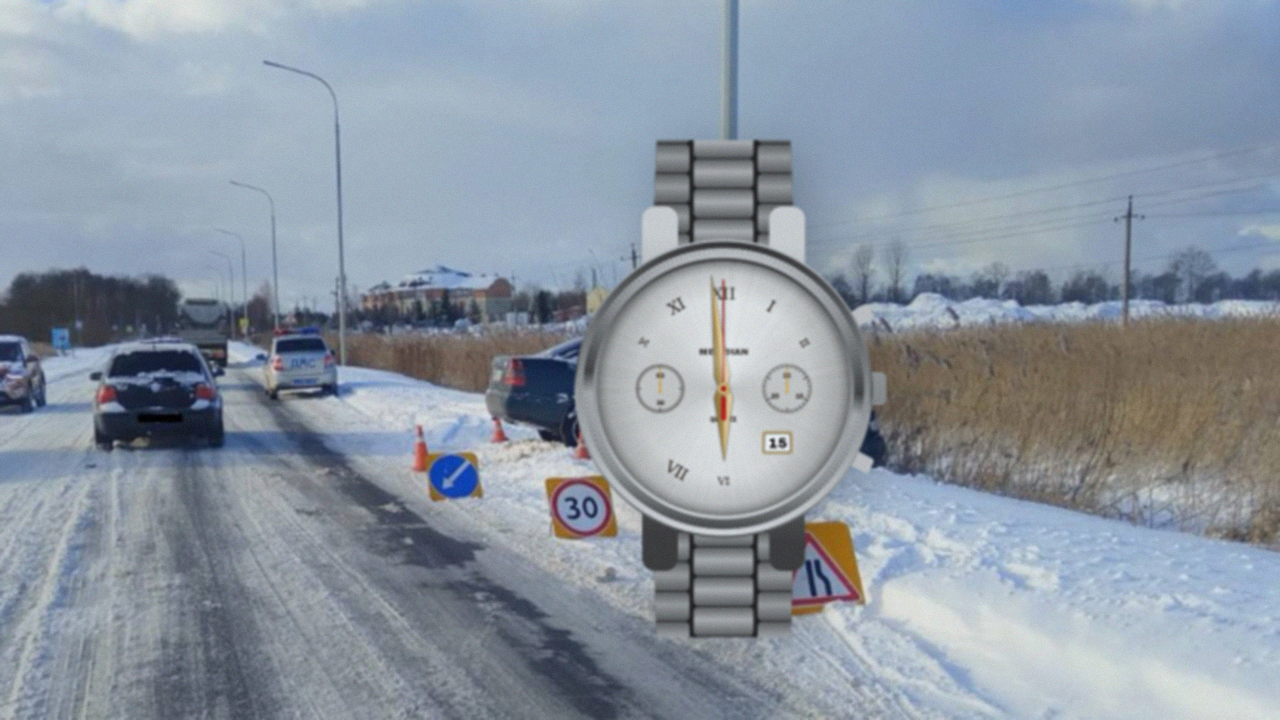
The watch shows h=5 m=59
